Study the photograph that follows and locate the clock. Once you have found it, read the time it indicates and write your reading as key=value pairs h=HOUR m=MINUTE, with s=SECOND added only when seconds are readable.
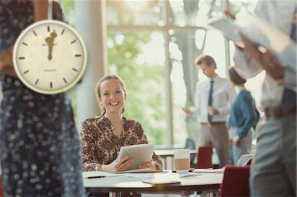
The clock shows h=12 m=2
